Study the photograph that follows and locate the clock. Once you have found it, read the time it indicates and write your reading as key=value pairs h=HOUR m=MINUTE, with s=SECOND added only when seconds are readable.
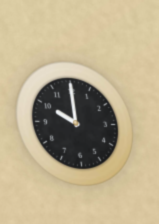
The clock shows h=10 m=0
